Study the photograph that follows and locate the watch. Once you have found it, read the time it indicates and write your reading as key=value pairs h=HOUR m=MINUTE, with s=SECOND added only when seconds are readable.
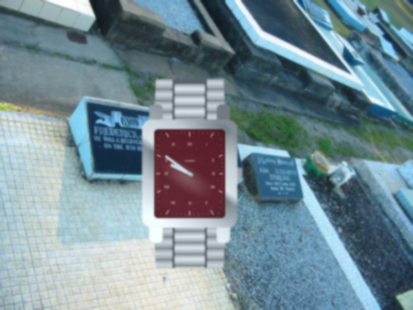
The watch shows h=9 m=51
